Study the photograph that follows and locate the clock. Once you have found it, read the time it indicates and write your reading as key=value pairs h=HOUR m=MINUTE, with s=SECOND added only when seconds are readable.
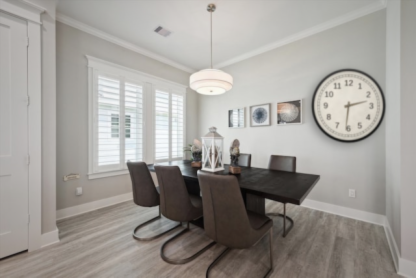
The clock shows h=2 m=31
